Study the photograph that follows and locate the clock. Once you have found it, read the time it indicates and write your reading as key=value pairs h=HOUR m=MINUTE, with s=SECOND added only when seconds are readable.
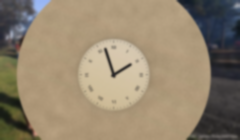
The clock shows h=1 m=57
